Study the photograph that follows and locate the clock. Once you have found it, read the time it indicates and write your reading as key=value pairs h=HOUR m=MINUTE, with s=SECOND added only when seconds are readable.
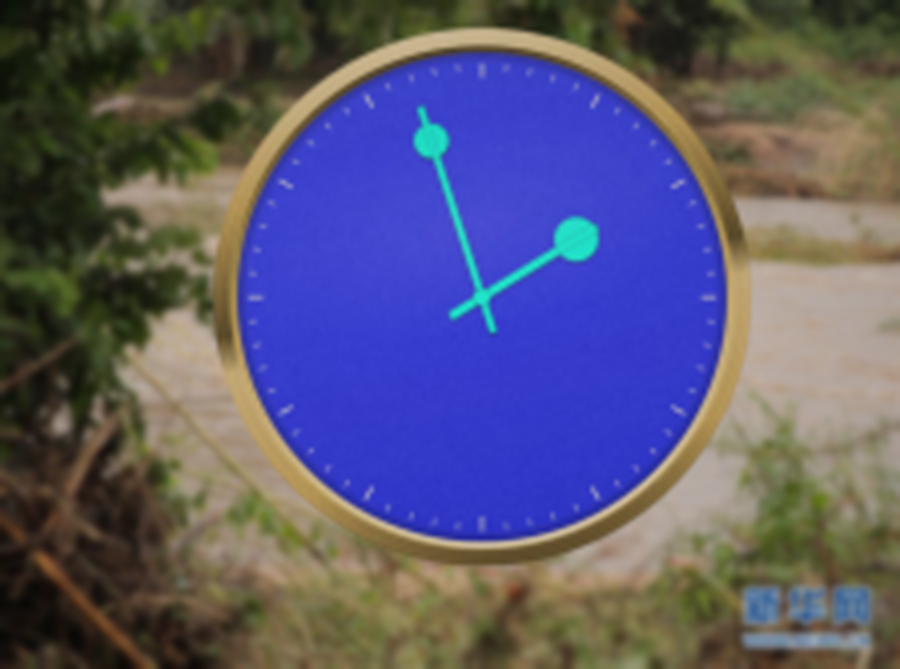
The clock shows h=1 m=57
